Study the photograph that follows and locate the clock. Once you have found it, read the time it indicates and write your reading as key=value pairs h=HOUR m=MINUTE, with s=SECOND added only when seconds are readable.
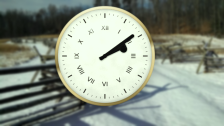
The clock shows h=2 m=9
